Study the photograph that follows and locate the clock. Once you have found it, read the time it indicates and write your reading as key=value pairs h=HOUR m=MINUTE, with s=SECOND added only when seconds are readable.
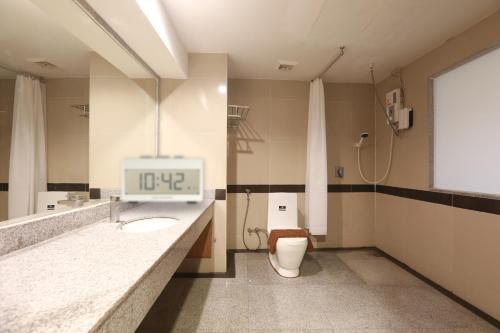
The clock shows h=10 m=42
